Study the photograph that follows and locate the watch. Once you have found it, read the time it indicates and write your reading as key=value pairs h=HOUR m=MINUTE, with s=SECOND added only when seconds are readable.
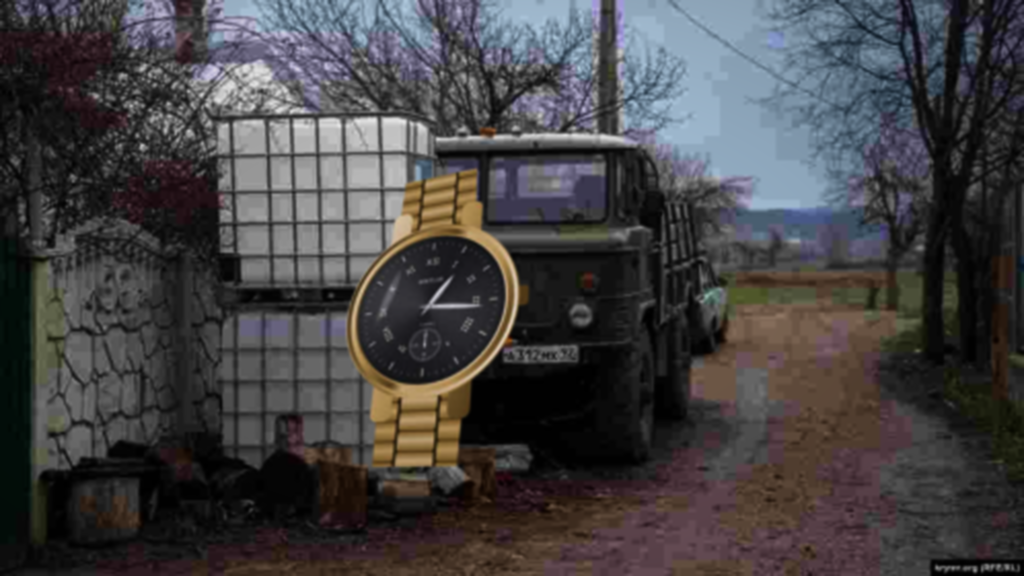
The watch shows h=1 m=16
